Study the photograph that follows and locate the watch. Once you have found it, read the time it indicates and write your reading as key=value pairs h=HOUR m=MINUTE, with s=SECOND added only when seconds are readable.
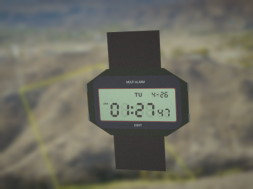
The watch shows h=1 m=27 s=47
